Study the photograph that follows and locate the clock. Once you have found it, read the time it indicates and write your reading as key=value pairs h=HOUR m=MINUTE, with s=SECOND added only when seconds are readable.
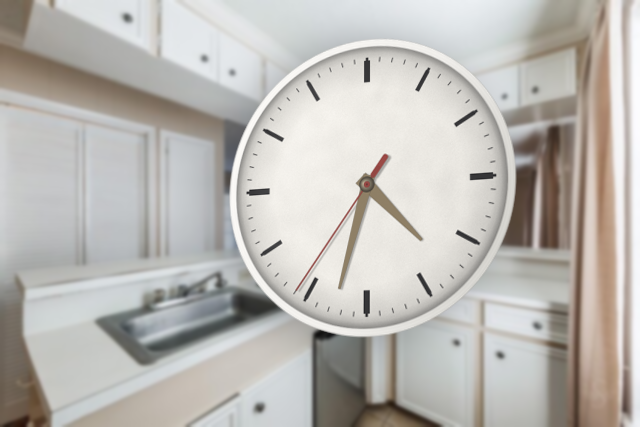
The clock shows h=4 m=32 s=36
